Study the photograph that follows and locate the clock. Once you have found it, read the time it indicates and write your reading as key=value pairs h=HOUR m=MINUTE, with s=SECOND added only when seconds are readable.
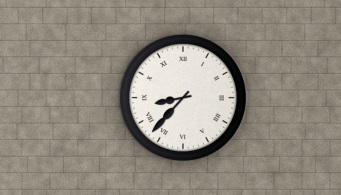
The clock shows h=8 m=37
